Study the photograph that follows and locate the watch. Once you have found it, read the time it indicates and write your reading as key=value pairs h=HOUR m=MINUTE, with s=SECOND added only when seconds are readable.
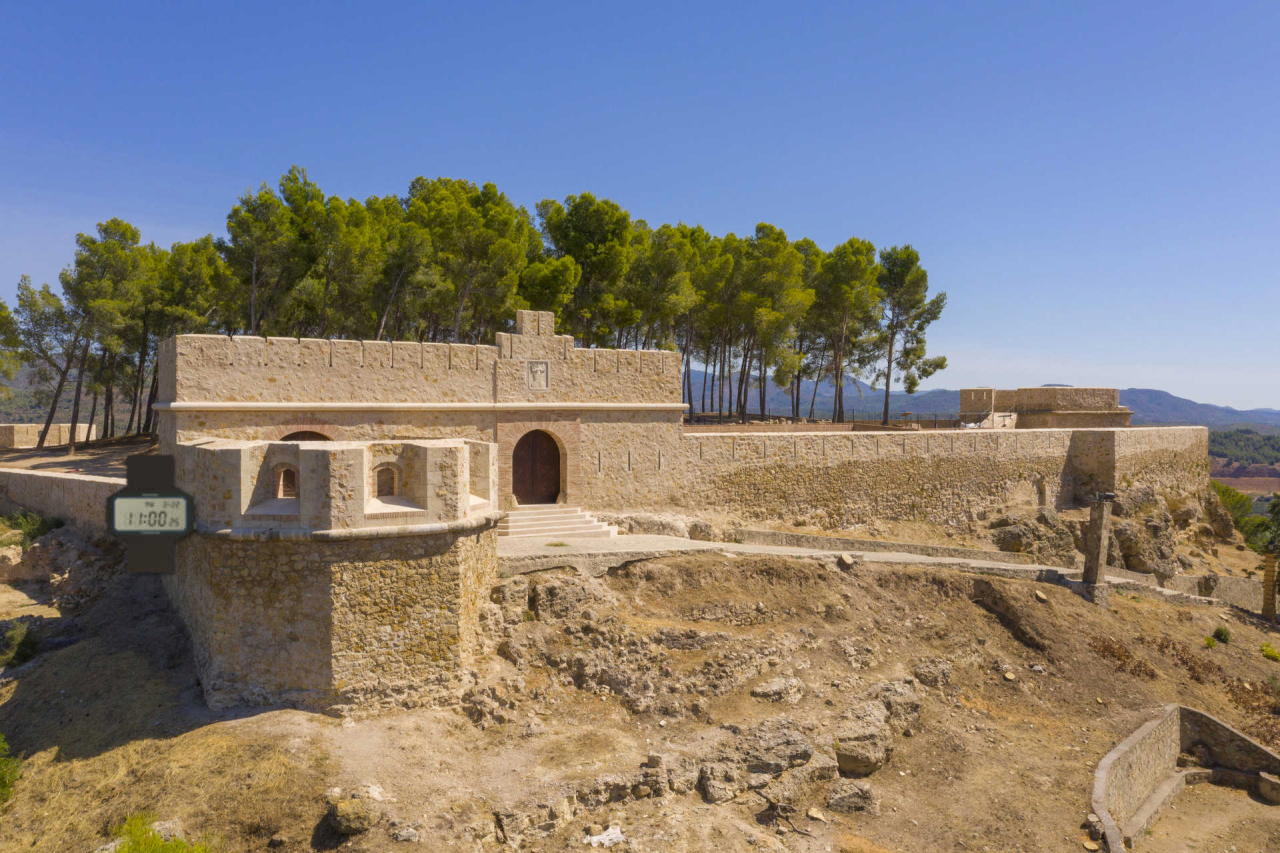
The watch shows h=11 m=0
